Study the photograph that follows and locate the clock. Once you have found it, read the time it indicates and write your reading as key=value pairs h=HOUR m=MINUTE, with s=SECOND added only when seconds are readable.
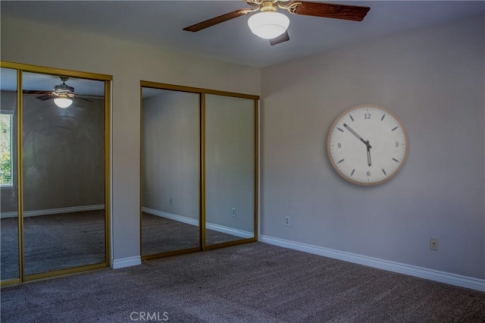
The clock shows h=5 m=52
